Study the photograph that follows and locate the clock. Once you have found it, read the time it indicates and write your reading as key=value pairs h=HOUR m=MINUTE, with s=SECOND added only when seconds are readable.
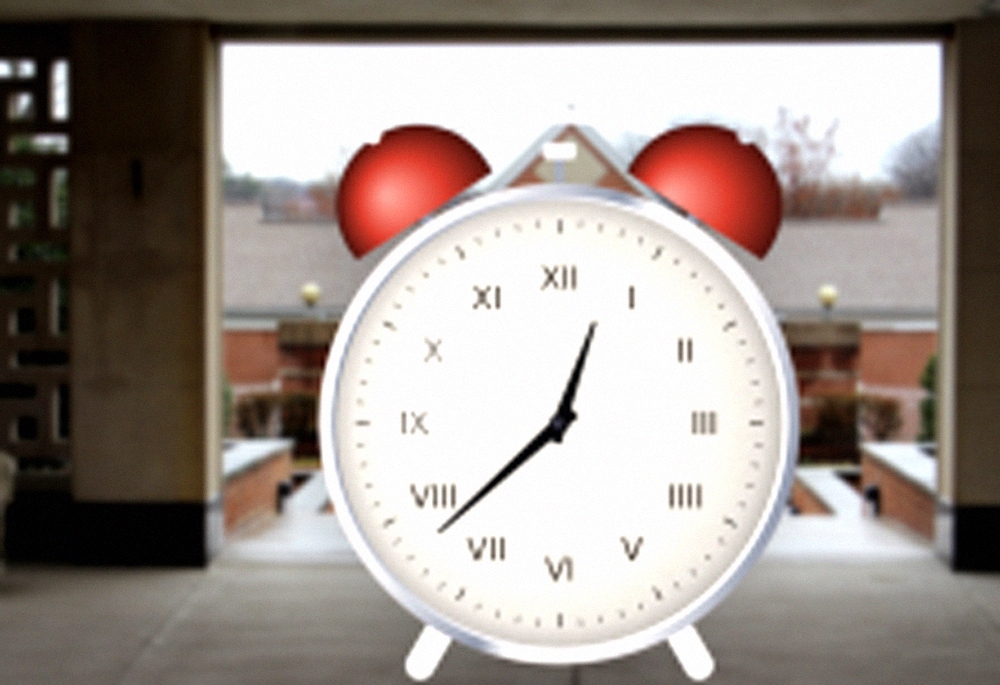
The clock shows h=12 m=38
